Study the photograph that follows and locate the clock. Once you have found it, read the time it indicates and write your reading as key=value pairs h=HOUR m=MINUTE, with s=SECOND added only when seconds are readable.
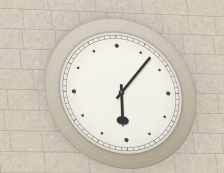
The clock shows h=6 m=7
